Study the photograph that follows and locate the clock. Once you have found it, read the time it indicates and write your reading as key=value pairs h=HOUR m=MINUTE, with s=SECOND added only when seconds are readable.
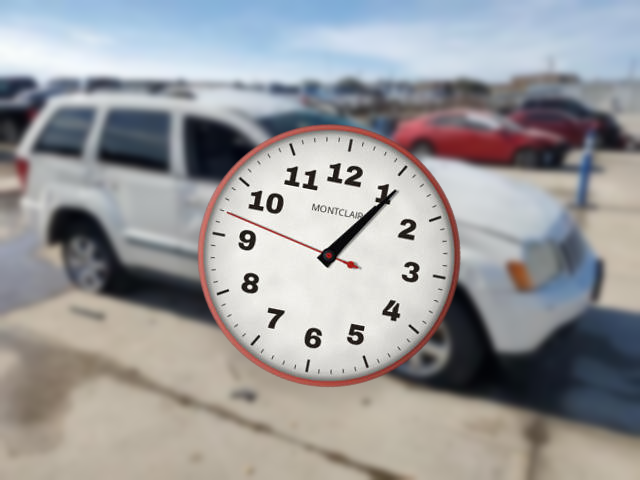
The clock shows h=1 m=5 s=47
